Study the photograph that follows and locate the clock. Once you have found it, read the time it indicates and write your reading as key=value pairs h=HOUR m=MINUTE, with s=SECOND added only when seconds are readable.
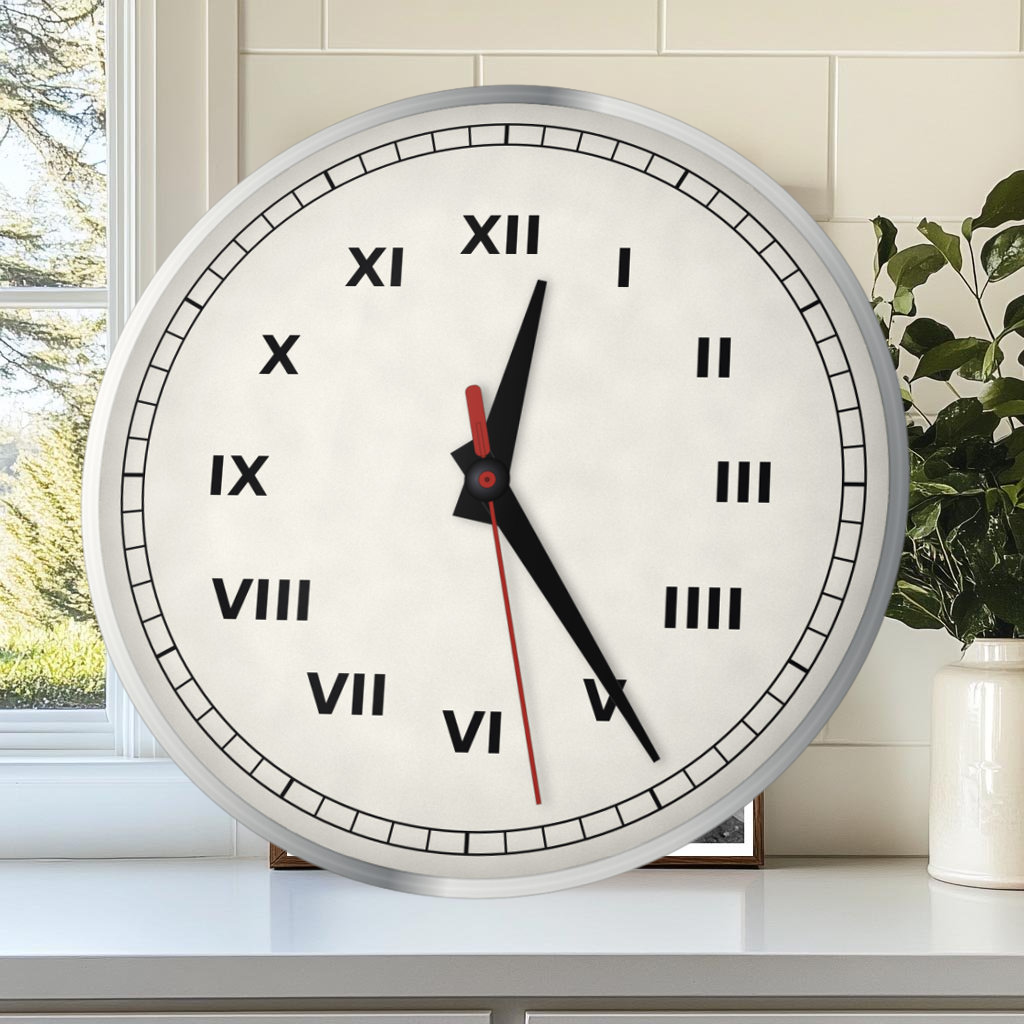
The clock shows h=12 m=24 s=28
